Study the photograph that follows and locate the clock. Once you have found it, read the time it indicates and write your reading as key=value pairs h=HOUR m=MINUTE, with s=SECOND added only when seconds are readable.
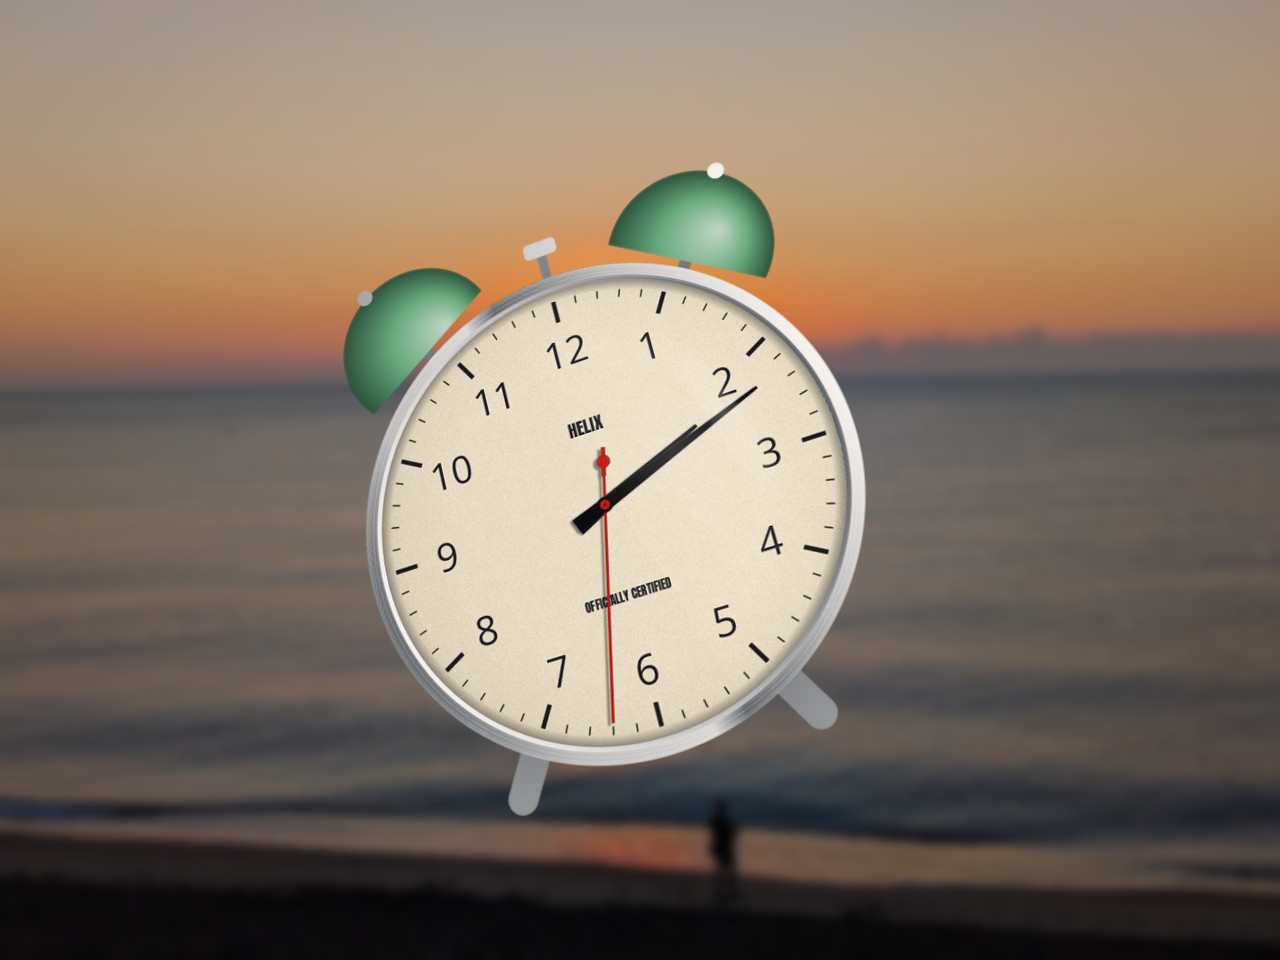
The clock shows h=2 m=11 s=32
